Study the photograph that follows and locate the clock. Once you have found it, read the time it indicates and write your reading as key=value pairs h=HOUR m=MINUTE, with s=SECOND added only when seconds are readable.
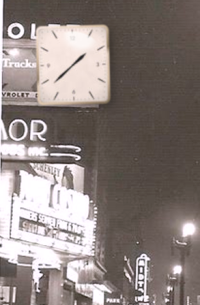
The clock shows h=1 m=38
